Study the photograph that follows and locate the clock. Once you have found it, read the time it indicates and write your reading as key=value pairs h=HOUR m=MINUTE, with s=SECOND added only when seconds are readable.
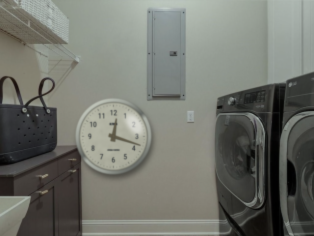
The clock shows h=12 m=18
